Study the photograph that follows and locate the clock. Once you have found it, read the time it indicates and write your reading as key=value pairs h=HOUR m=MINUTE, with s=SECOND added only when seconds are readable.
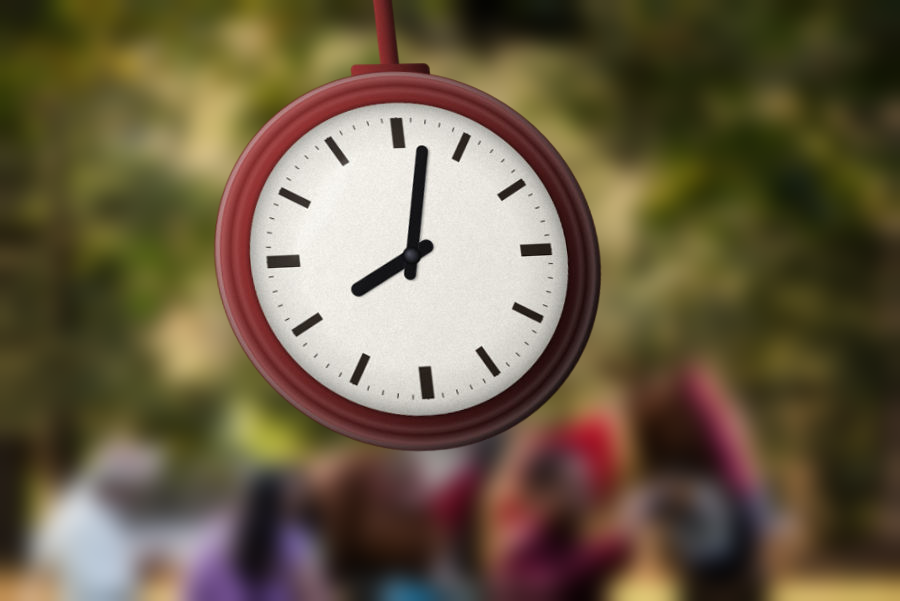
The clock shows h=8 m=2
